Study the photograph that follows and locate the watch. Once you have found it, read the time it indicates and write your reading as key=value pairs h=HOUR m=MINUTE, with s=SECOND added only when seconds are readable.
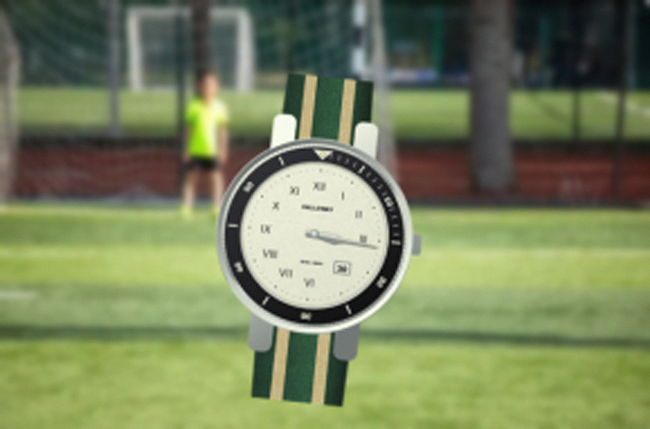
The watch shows h=3 m=16
